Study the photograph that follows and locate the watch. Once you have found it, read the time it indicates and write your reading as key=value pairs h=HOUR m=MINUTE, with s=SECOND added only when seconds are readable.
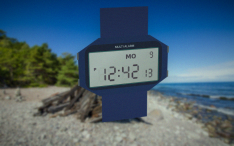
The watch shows h=12 m=42 s=13
